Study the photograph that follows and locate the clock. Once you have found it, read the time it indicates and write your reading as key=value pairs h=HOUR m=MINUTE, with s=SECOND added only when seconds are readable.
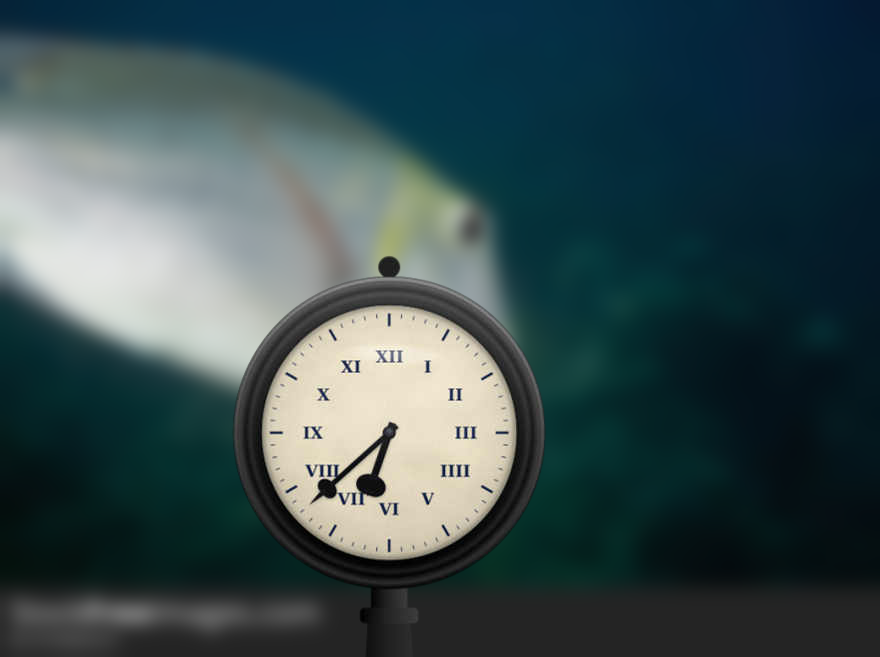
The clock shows h=6 m=38
